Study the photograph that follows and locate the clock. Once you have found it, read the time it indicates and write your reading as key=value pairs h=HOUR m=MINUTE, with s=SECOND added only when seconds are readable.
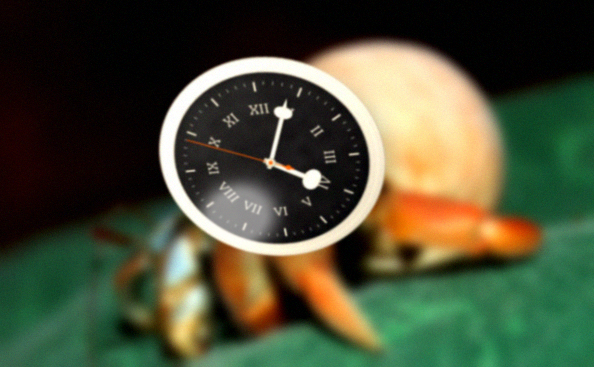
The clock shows h=4 m=3 s=49
